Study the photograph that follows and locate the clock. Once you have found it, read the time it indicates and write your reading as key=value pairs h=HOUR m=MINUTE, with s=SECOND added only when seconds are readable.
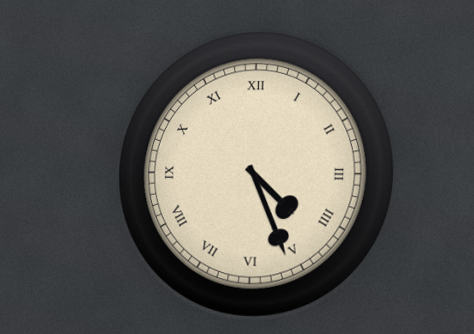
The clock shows h=4 m=26
